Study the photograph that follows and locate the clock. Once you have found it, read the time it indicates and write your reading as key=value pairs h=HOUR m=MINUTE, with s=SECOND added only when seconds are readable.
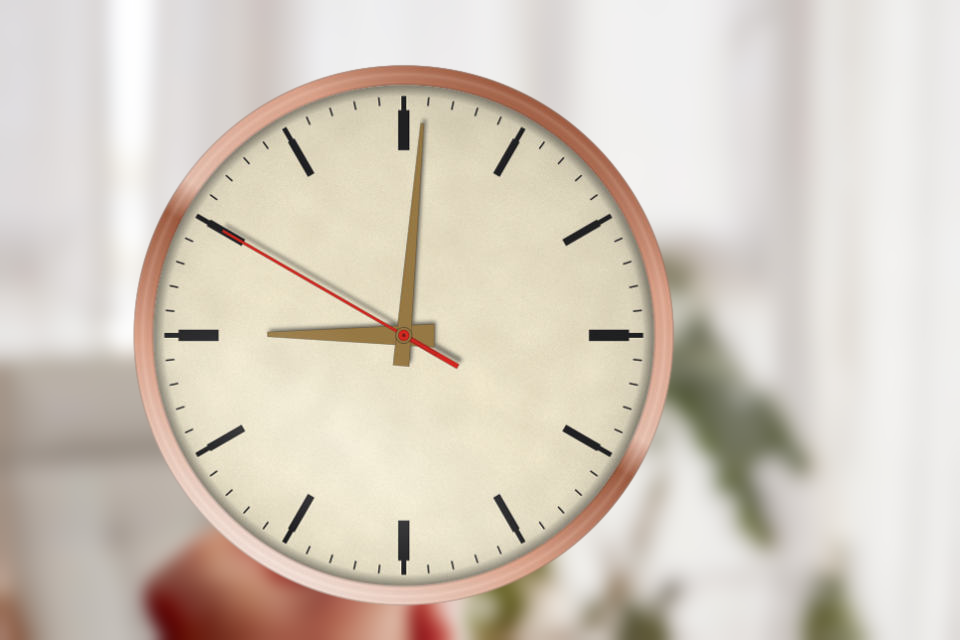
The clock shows h=9 m=0 s=50
